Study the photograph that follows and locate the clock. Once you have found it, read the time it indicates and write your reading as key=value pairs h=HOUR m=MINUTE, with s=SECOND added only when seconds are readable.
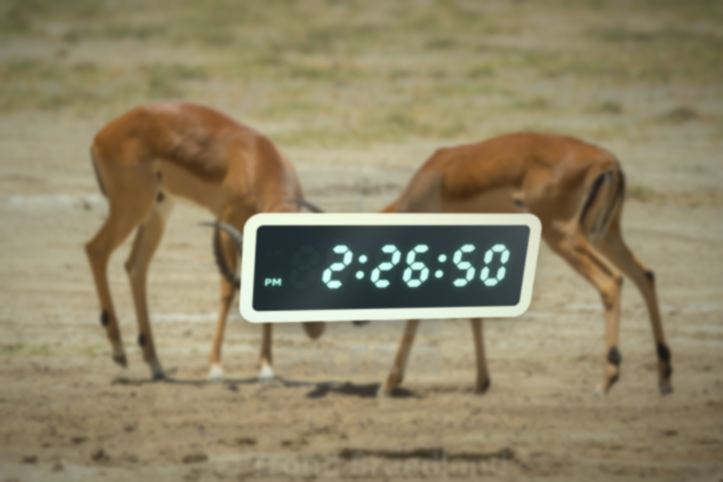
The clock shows h=2 m=26 s=50
